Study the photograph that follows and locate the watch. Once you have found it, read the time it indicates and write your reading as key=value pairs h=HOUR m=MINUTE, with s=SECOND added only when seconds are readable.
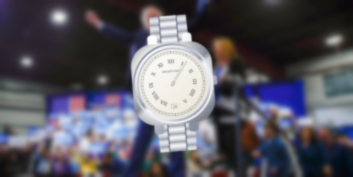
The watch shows h=1 m=6
